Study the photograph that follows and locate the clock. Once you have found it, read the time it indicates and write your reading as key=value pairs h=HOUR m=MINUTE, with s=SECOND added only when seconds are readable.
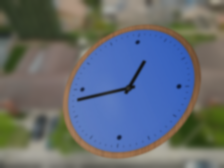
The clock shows h=12 m=43
